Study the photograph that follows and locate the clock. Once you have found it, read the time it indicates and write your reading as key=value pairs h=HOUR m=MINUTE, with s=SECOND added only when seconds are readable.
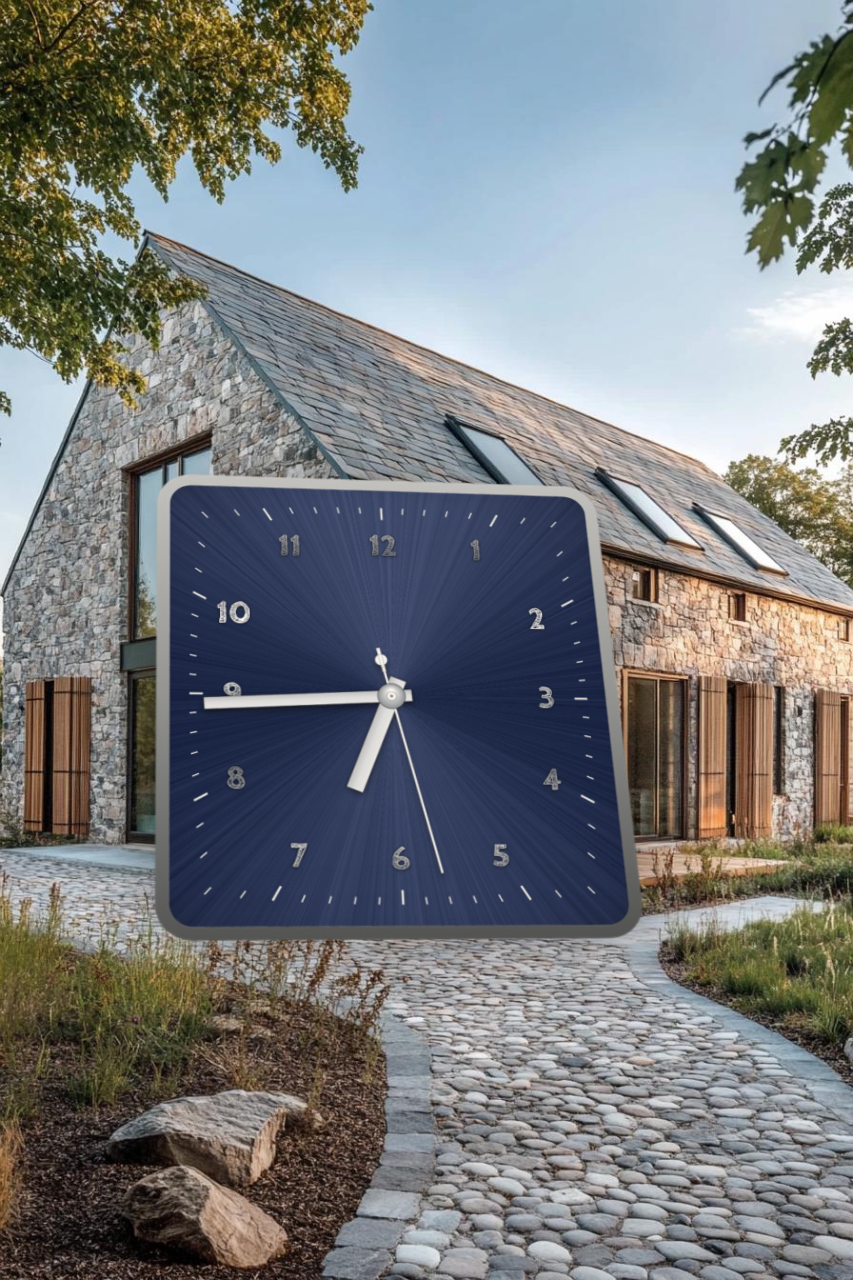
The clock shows h=6 m=44 s=28
